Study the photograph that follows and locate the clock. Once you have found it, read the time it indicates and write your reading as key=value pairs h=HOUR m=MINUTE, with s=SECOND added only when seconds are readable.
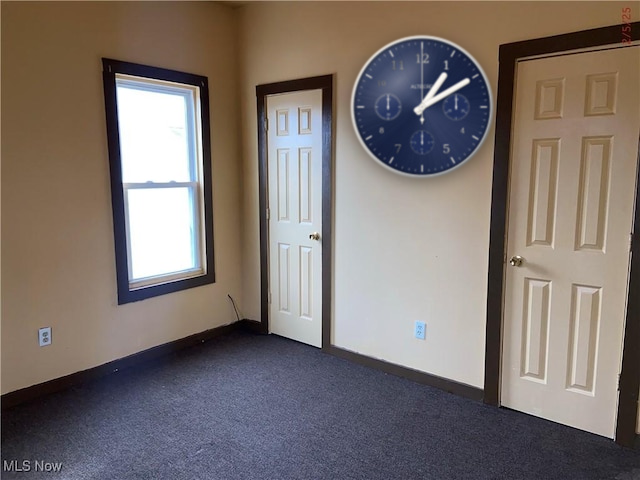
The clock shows h=1 m=10
